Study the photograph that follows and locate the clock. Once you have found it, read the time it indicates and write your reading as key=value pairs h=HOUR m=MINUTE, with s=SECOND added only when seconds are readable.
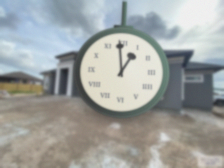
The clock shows h=12 m=59
